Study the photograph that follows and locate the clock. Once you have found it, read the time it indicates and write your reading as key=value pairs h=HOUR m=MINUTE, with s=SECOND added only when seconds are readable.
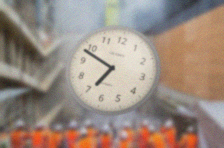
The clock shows h=6 m=48
